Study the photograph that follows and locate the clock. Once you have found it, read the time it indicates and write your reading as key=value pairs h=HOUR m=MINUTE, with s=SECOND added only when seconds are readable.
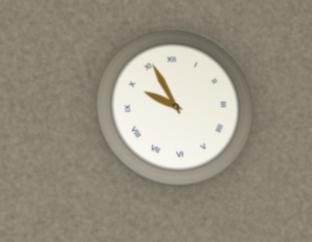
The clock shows h=9 m=56
